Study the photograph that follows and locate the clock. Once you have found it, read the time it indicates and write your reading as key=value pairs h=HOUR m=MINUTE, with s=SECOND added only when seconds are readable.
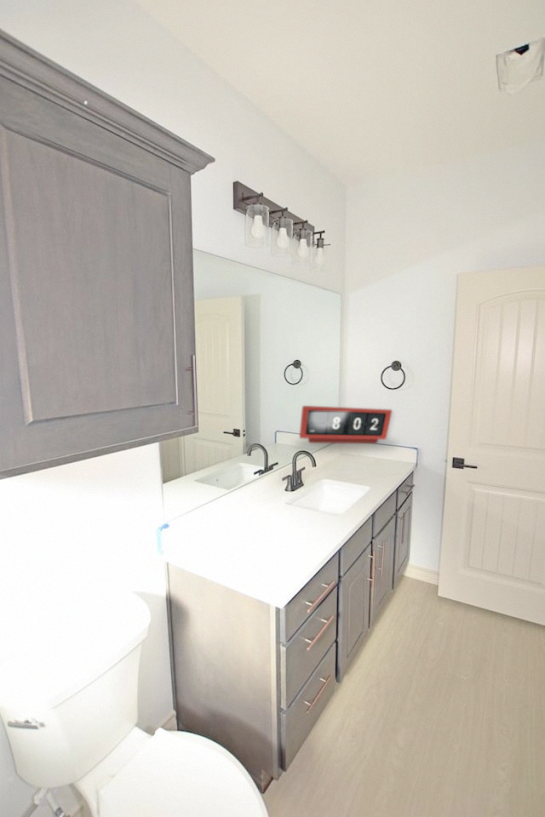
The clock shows h=8 m=2
